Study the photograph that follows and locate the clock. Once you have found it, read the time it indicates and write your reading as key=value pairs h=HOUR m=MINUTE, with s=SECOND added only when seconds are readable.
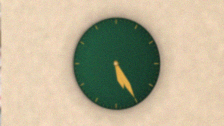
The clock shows h=5 m=25
